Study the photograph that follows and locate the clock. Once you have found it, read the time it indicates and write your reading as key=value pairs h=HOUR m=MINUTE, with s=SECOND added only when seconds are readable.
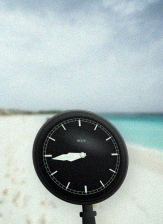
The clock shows h=8 m=44
